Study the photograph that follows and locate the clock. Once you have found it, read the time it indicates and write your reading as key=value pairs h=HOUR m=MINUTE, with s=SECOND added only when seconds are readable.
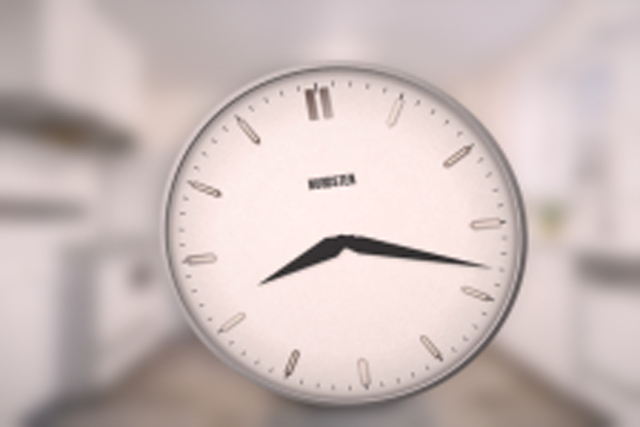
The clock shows h=8 m=18
